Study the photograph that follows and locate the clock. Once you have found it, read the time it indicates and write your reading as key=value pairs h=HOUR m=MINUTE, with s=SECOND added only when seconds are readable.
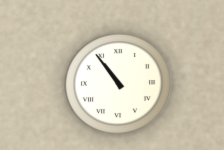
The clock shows h=10 m=54
